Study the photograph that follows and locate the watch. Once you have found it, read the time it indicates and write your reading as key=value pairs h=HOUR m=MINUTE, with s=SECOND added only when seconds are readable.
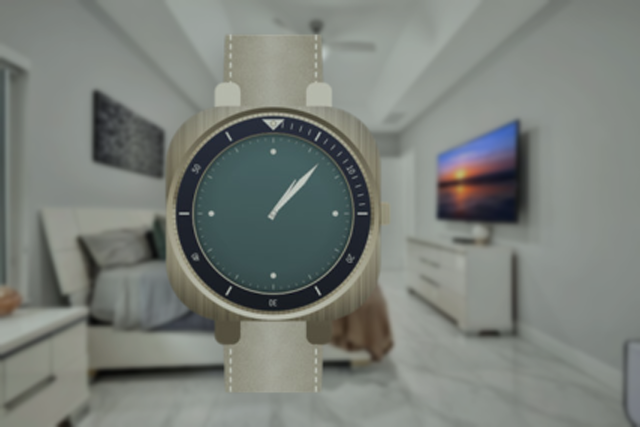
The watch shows h=1 m=7
